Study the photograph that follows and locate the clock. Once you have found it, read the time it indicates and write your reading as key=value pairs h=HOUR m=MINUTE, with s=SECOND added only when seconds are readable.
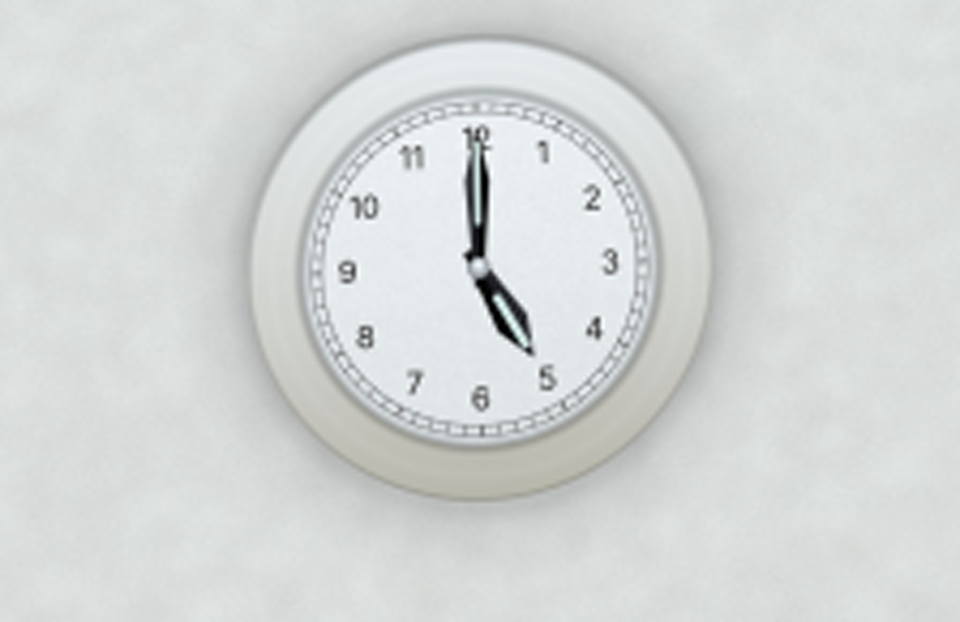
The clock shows h=5 m=0
